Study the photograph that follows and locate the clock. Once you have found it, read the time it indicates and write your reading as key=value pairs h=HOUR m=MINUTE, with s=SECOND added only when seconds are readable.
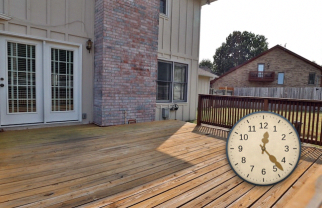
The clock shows h=12 m=23
